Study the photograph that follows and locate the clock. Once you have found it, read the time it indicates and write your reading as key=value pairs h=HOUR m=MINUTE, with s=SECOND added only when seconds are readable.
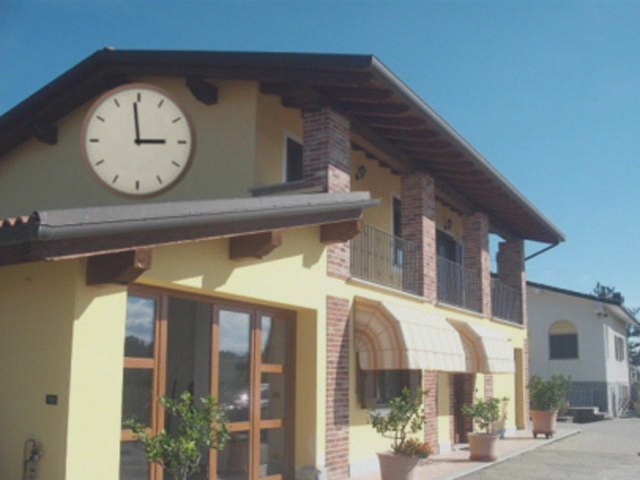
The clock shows h=2 m=59
